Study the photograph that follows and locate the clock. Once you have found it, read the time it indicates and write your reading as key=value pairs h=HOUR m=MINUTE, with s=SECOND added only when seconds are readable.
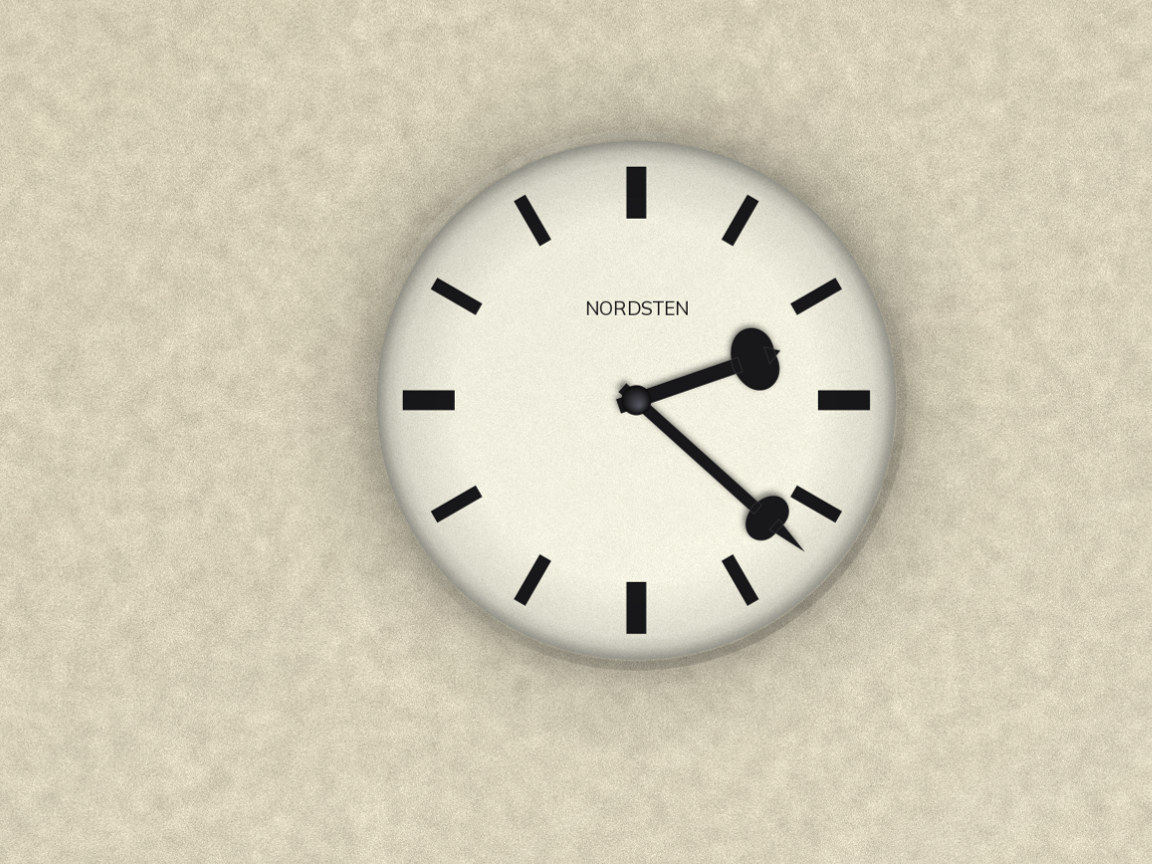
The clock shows h=2 m=22
